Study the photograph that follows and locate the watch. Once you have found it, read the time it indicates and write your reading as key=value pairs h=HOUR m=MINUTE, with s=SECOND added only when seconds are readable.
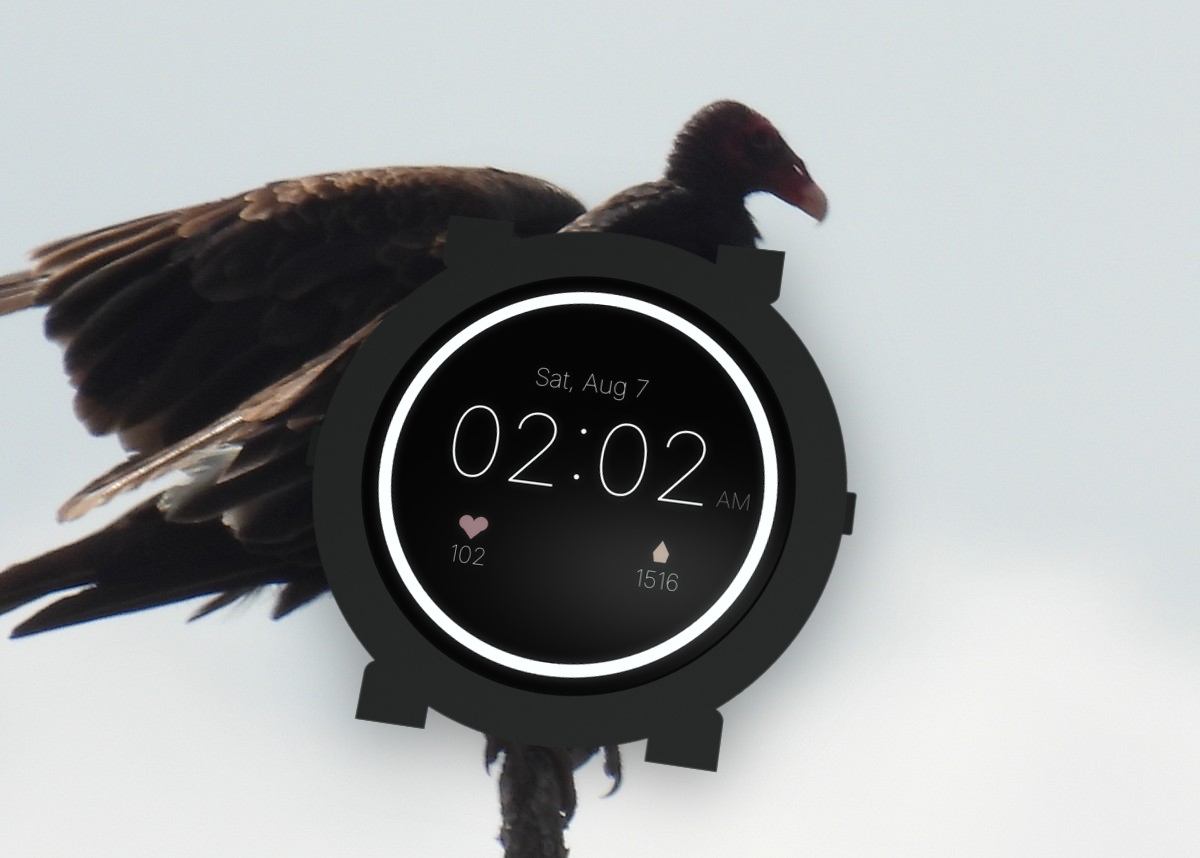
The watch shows h=2 m=2
